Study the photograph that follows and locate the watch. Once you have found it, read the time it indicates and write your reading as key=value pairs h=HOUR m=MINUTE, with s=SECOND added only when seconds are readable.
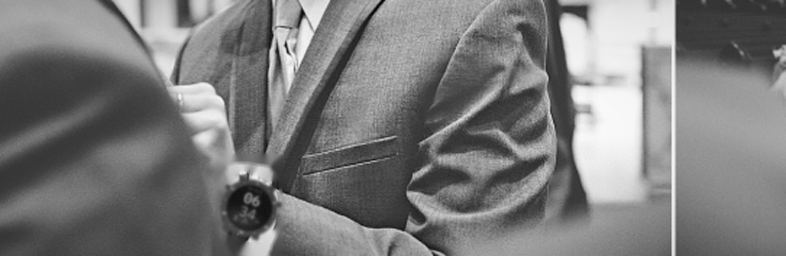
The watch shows h=6 m=34
